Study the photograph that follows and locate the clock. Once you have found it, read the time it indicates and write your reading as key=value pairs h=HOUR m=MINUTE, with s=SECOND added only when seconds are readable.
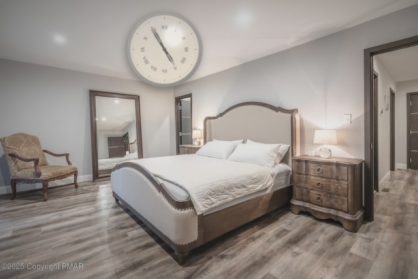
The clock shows h=4 m=55
